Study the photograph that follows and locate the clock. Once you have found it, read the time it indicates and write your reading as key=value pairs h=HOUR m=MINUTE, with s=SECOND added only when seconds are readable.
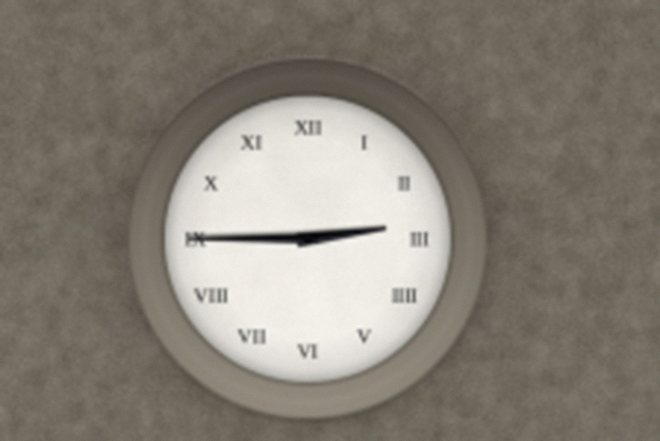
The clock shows h=2 m=45
